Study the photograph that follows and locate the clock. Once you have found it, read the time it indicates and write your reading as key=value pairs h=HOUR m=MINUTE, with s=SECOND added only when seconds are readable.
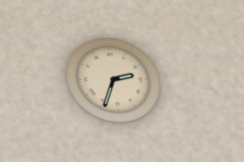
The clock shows h=2 m=34
